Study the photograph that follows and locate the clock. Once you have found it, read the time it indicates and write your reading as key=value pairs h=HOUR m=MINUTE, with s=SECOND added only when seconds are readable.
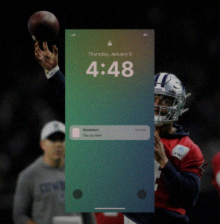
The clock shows h=4 m=48
